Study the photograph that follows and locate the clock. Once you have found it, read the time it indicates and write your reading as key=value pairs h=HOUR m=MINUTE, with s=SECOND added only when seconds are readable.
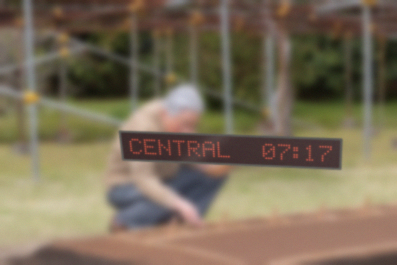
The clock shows h=7 m=17
